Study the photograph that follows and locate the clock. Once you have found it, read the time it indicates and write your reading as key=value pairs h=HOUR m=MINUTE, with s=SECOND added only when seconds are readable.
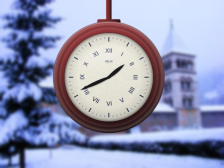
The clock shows h=1 m=41
